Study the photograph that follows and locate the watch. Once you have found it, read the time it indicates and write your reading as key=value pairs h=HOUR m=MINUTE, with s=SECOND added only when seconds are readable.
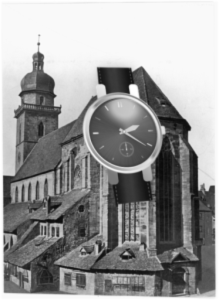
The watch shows h=2 m=21
